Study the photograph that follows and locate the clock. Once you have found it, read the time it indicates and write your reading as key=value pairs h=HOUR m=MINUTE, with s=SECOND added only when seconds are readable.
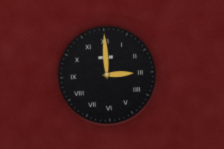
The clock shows h=3 m=0
